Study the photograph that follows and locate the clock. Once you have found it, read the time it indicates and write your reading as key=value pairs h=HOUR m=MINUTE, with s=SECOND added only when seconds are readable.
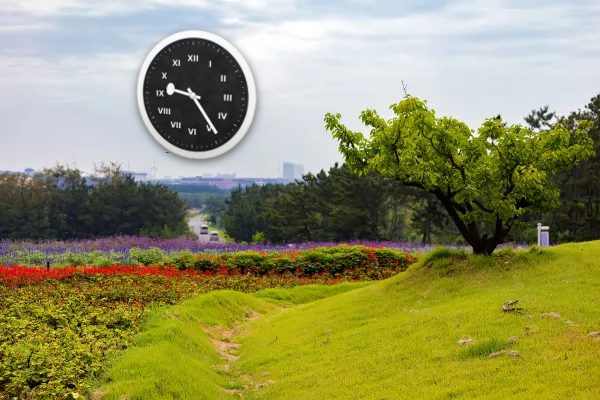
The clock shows h=9 m=24
